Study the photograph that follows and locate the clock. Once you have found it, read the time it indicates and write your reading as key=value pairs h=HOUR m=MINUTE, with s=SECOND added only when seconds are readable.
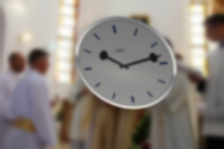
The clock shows h=10 m=13
